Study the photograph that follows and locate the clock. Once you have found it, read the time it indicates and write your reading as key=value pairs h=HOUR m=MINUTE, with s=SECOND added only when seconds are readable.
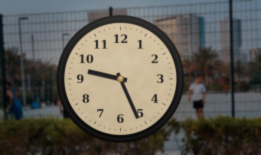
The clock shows h=9 m=26
